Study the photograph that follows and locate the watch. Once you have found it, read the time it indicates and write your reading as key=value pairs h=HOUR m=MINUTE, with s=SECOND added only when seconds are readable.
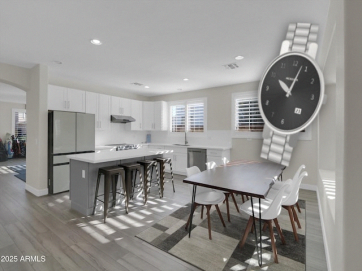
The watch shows h=10 m=3
